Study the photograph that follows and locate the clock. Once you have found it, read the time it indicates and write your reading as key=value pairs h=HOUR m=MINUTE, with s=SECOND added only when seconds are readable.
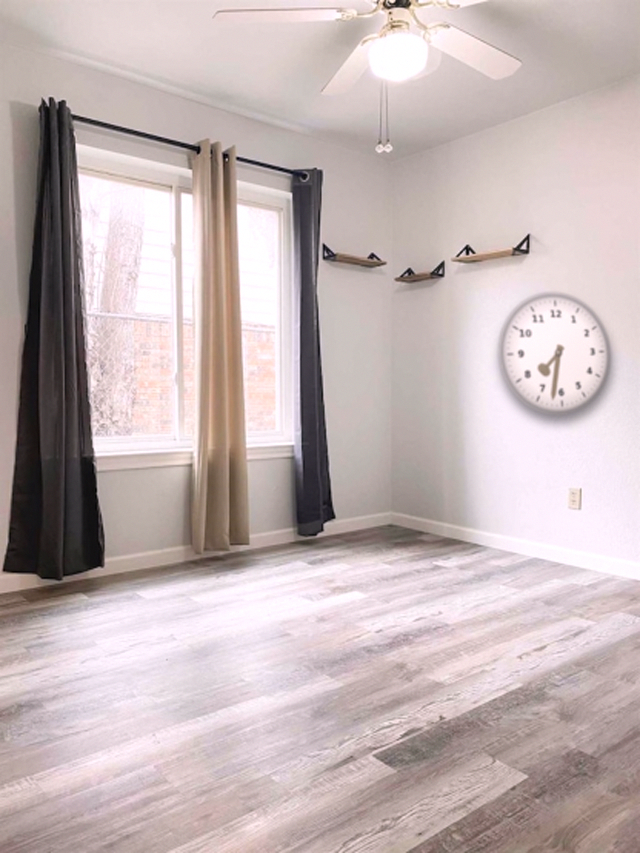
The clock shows h=7 m=32
